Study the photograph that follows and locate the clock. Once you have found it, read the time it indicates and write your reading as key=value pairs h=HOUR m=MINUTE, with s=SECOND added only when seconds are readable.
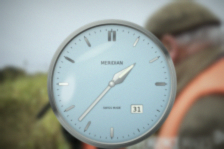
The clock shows h=1 m=37
